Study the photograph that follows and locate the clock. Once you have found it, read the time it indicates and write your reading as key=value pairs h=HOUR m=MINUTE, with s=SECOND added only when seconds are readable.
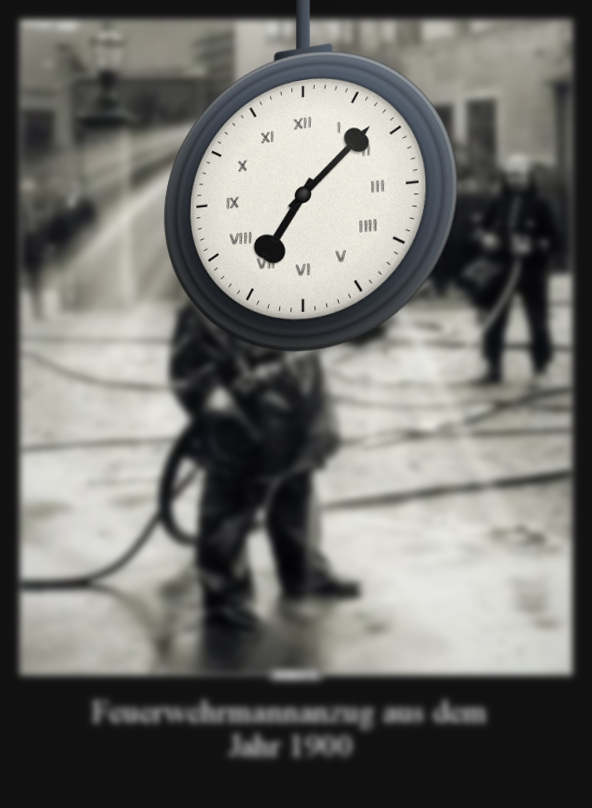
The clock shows h=7 m=8
